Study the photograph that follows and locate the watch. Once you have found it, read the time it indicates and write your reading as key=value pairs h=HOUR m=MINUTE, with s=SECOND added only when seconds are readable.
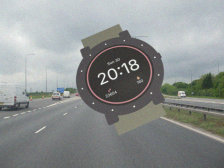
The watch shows h=20 m=18
